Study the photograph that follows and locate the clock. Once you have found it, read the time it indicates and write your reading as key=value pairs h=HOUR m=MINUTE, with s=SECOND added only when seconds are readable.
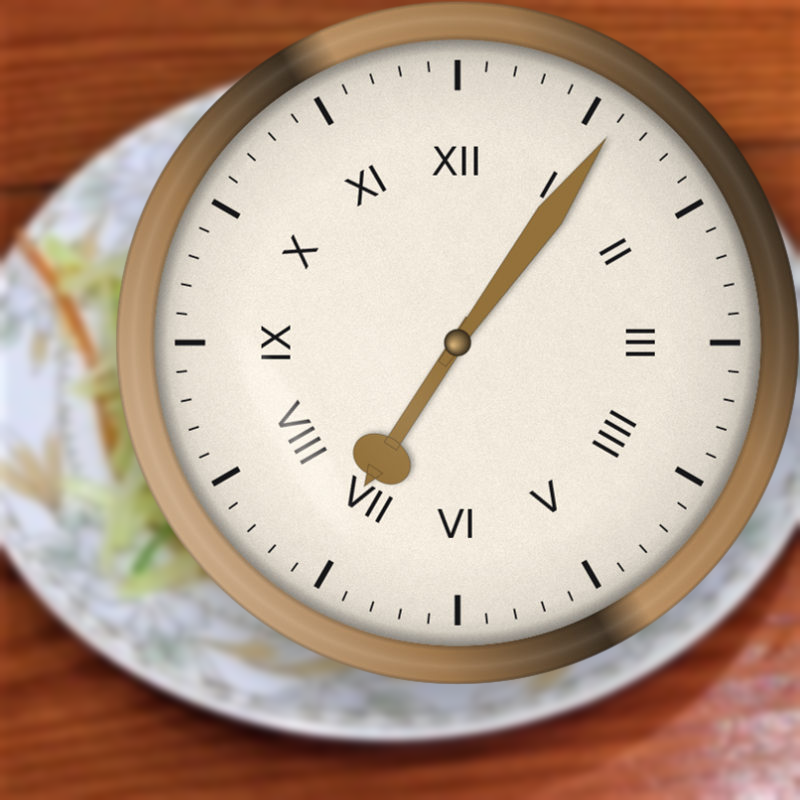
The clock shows h=7 m=6
